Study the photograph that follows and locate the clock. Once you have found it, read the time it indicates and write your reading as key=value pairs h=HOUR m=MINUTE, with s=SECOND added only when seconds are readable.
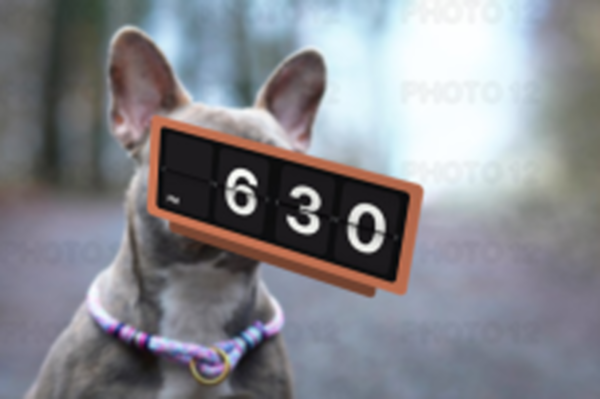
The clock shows h=6 m=30
